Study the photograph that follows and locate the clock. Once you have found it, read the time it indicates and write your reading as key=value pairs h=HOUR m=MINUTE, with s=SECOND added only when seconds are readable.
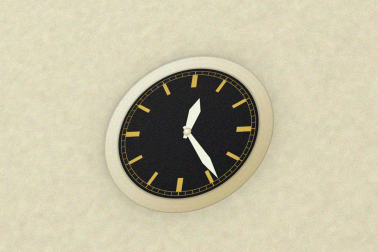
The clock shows h=12 m=24
